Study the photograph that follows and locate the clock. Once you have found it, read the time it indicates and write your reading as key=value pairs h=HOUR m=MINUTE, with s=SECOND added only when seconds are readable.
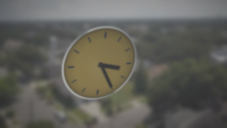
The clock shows h=3 m=25
